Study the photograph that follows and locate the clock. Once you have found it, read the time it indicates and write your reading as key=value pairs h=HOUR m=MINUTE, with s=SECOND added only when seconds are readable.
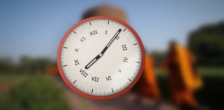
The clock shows h=8 m=9
